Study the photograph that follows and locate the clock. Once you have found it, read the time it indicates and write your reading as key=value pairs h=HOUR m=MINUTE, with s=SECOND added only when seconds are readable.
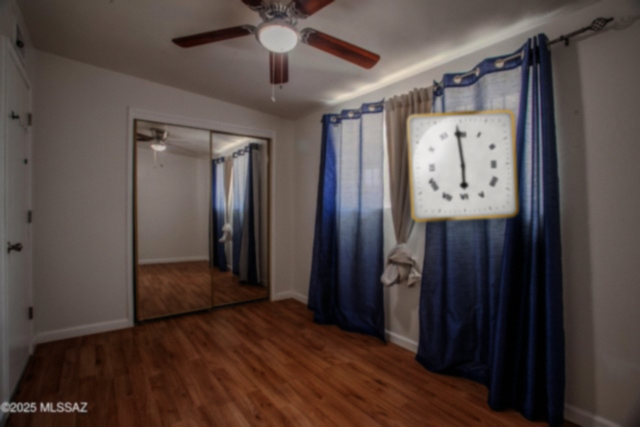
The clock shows h=5 m=59
